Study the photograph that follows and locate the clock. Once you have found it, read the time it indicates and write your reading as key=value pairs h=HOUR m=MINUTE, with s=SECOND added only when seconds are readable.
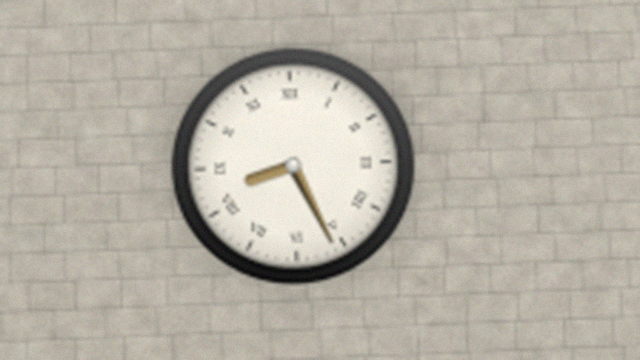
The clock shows h=8 m=26
